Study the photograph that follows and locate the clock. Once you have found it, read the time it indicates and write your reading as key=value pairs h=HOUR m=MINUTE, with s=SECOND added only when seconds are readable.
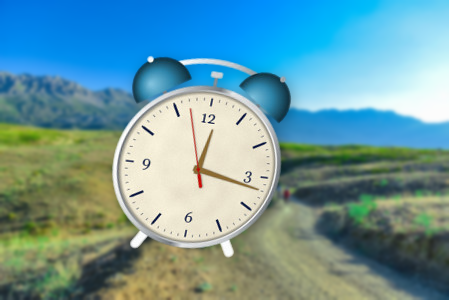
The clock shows h=12 m=16 s=57
